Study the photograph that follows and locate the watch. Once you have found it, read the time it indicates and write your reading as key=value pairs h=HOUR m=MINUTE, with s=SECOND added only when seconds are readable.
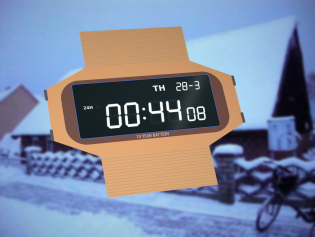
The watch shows h=0 m=44 s=8
